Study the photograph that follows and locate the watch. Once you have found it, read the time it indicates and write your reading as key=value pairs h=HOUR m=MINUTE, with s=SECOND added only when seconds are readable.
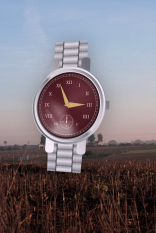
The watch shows h=2 m=56
